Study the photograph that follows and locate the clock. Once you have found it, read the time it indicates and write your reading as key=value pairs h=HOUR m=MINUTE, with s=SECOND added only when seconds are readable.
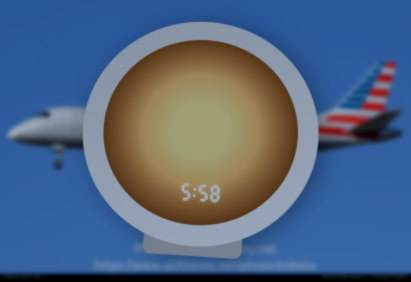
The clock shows h=5 m=58
